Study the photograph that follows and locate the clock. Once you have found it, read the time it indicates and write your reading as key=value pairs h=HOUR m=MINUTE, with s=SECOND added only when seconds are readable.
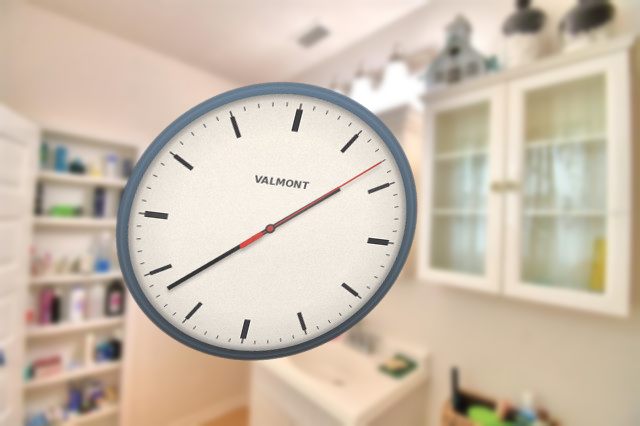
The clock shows h=1 m=38 s=8
